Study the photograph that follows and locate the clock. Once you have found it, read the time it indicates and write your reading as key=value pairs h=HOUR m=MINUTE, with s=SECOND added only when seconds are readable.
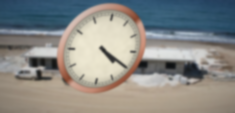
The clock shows h=4 m=20
